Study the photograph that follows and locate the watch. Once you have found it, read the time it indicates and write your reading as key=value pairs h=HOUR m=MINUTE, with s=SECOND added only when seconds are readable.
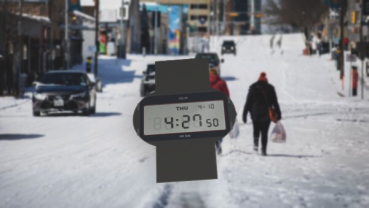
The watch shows h=4 m=27 s=50
